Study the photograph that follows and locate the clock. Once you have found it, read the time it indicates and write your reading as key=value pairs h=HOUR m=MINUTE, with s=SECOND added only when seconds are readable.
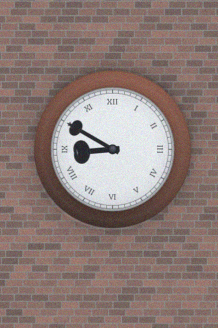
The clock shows h=8 m=50
